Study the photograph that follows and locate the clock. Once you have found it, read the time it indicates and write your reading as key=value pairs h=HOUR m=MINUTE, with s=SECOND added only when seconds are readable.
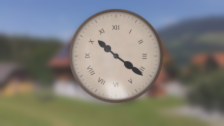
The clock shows h=10 m=21
